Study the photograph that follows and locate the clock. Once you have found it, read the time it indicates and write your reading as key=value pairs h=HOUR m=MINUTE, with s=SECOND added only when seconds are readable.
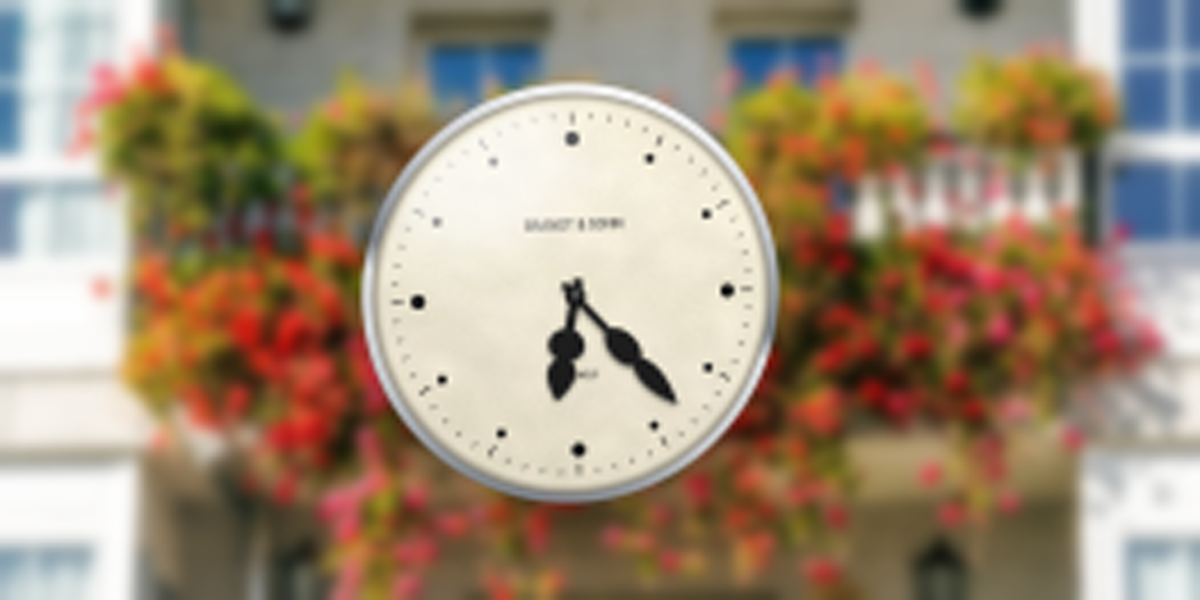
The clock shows h=6 m=23
